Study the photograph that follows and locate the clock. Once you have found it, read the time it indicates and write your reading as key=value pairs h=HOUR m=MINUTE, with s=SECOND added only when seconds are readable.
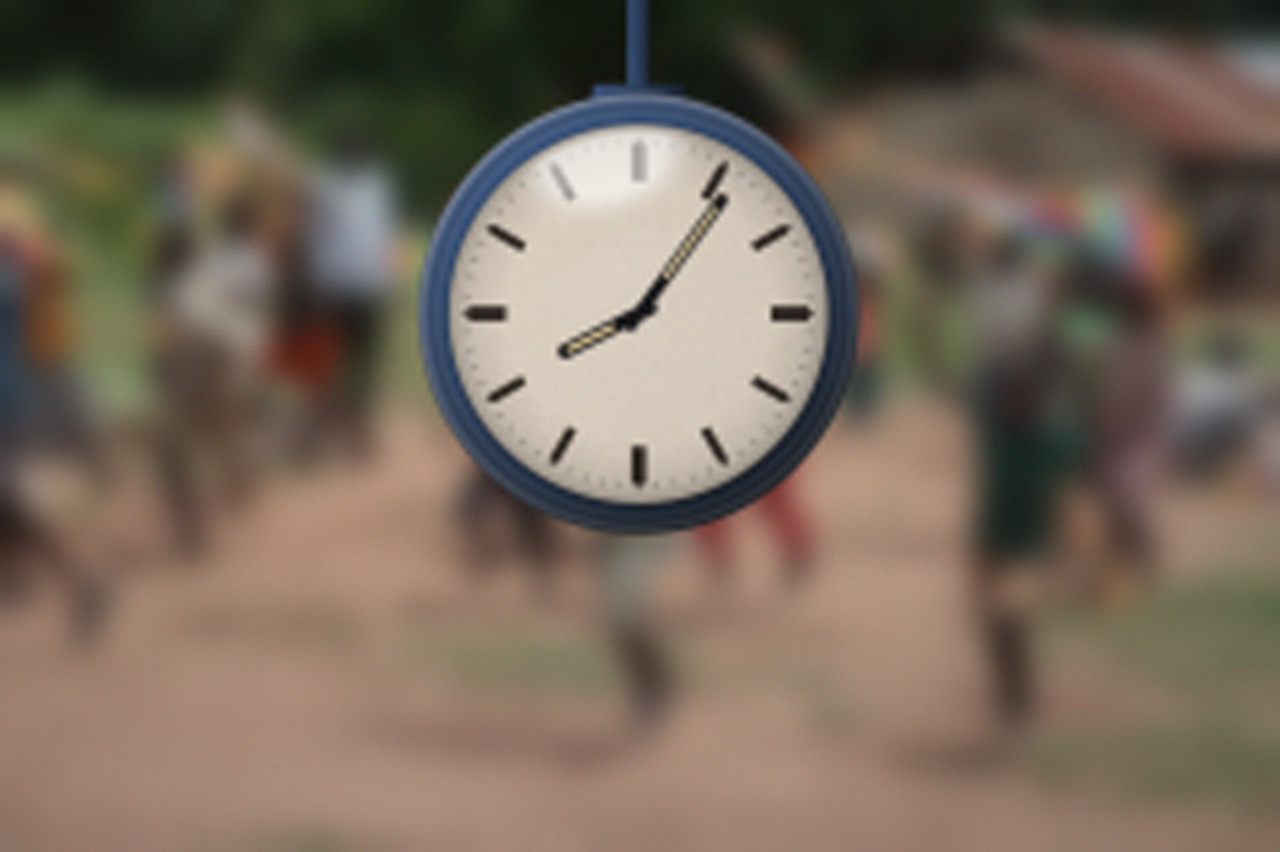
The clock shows h=8 m=6
